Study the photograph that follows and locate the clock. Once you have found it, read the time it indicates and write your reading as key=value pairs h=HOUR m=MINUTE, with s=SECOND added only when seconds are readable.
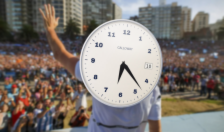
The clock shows h=6 m=23
